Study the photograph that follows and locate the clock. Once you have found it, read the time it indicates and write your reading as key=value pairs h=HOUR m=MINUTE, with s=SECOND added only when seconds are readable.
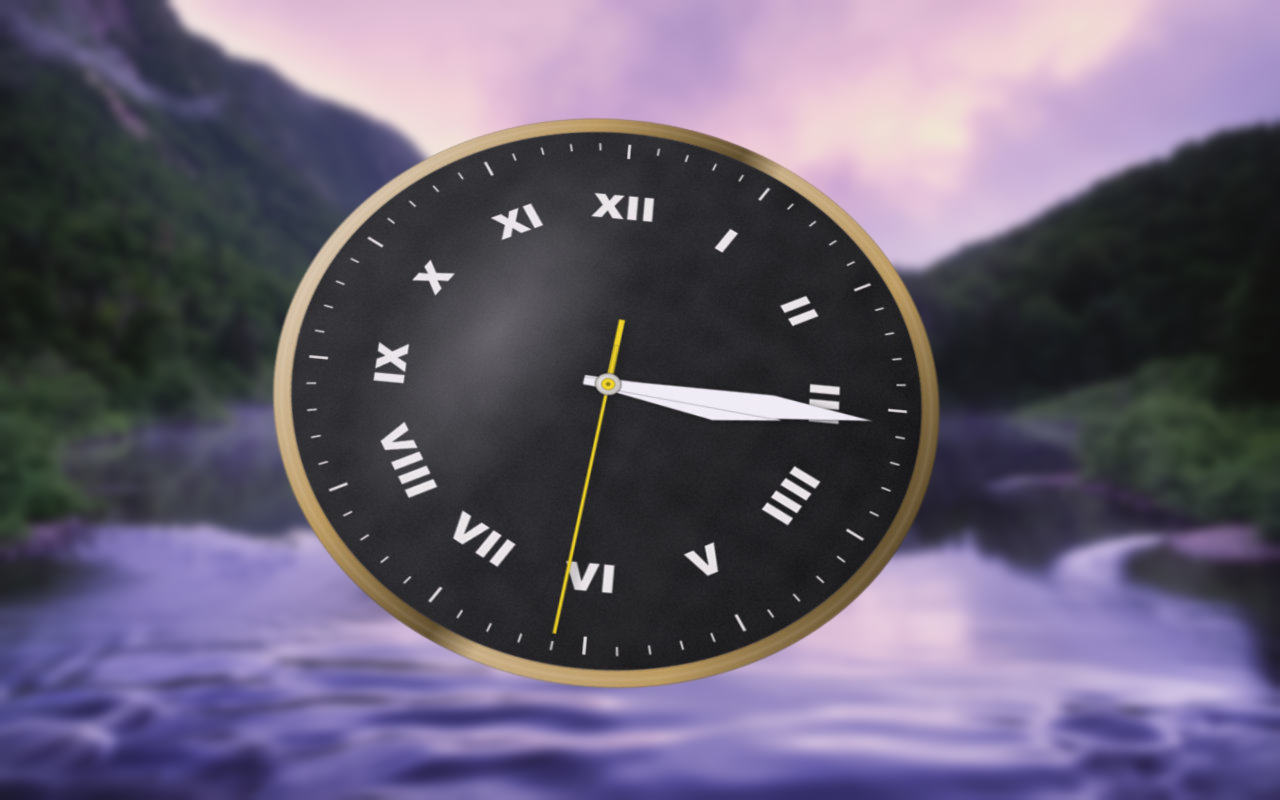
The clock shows h=3 m=15 s=31
